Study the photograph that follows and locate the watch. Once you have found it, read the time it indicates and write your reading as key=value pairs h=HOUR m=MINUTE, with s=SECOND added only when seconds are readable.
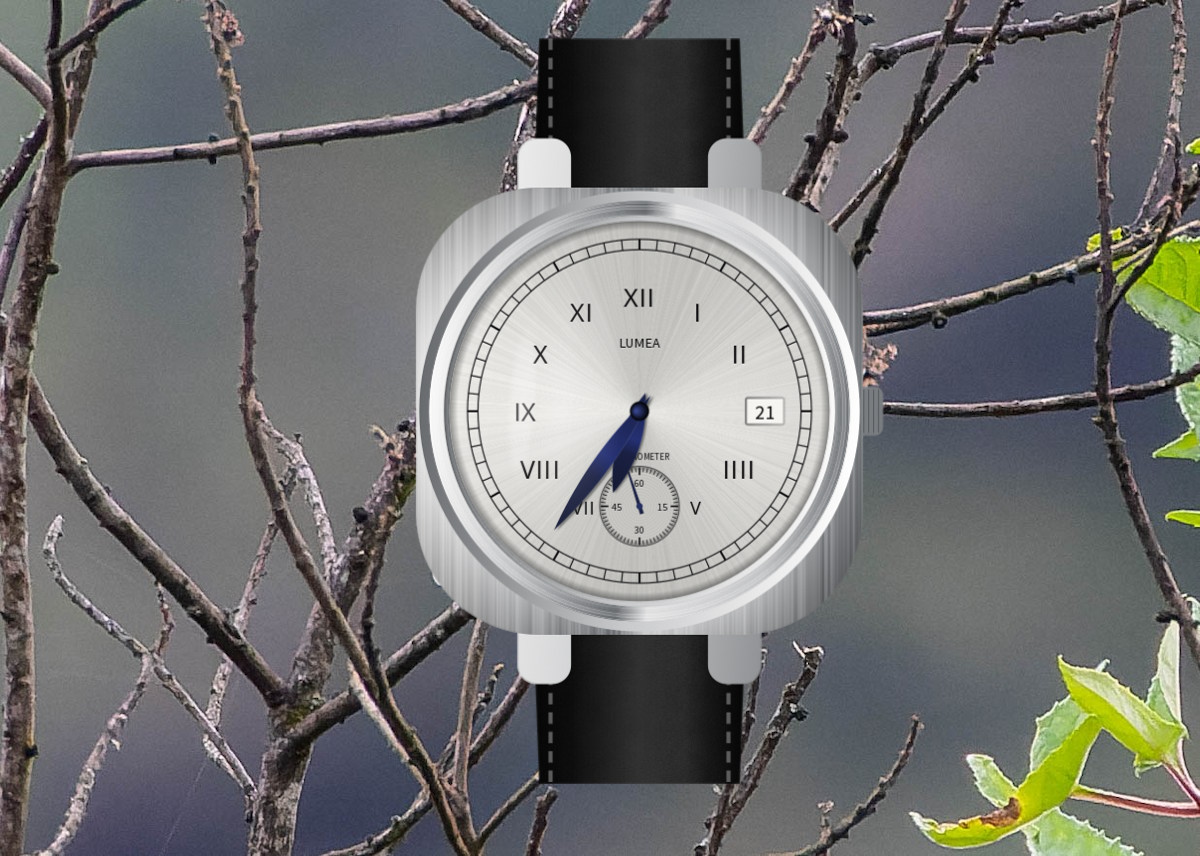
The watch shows h=6 m=35 s=57
